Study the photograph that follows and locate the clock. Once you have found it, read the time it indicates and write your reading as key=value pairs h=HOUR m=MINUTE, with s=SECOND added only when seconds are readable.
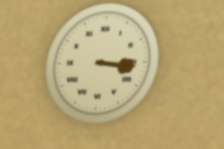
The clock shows h=3 m=16
